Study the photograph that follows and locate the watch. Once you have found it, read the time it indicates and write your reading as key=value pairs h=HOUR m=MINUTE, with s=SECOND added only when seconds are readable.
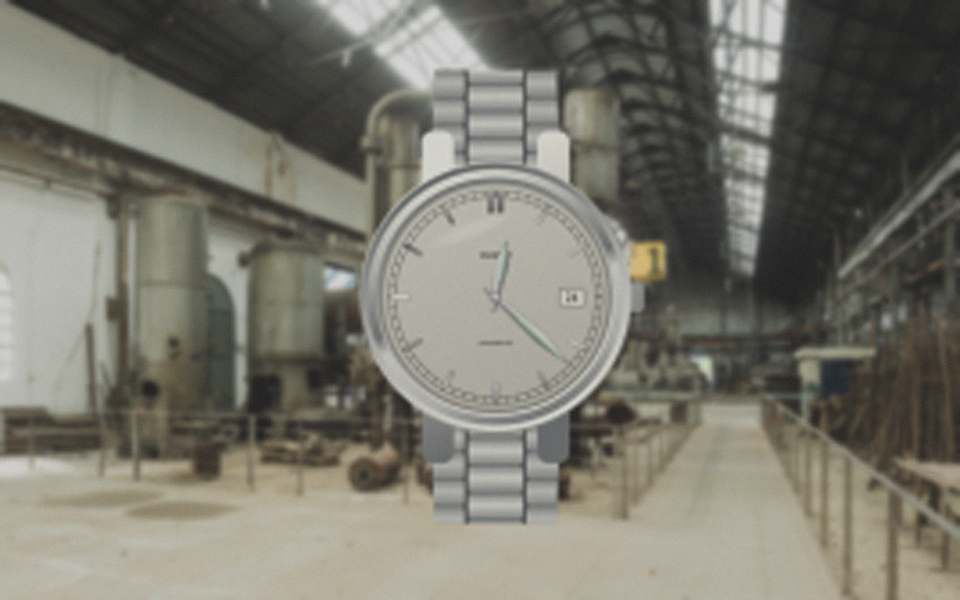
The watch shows h=12 m=22
